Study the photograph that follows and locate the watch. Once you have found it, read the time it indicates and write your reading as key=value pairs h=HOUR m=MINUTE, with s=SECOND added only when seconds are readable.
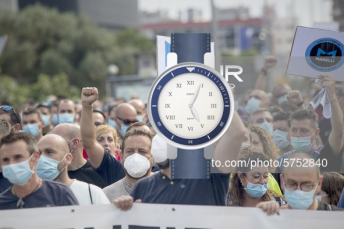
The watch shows h=5 m=4
